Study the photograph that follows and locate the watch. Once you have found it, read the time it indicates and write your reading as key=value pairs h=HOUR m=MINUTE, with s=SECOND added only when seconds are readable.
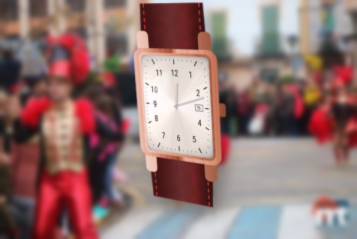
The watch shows h=12 m=12
